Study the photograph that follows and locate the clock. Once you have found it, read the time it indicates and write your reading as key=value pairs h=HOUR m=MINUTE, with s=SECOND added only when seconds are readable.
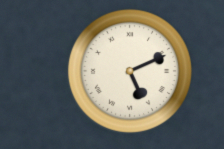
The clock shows h=5 m=11
